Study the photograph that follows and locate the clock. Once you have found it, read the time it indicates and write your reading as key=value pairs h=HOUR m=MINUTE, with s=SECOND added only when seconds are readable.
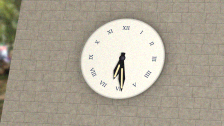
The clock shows h=6 m=29
